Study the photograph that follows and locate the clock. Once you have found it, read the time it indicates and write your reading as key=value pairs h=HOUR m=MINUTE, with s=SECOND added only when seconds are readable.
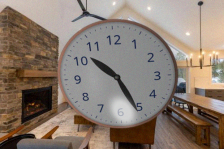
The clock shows h=10 m=26
